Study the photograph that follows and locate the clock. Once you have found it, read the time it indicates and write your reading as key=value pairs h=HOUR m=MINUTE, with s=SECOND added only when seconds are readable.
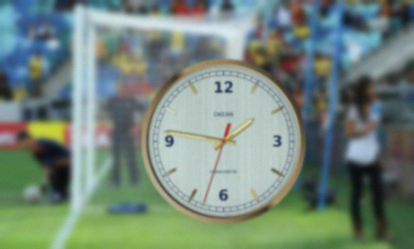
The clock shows h=1 m=46 s=33
